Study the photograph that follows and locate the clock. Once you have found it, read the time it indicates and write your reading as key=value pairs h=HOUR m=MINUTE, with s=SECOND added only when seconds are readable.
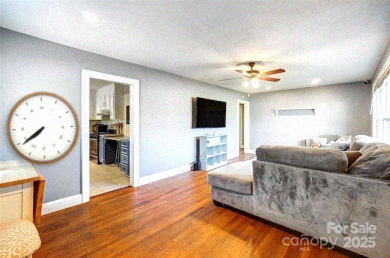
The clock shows h=7 m=39
